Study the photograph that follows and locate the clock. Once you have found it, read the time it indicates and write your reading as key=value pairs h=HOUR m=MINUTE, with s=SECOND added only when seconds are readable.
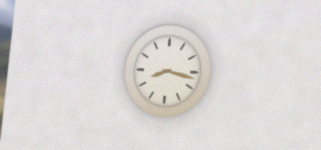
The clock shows h=8 m=17
